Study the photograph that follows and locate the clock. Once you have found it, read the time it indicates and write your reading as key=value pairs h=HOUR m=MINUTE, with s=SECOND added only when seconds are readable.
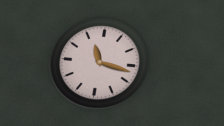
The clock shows h=11 m=17
